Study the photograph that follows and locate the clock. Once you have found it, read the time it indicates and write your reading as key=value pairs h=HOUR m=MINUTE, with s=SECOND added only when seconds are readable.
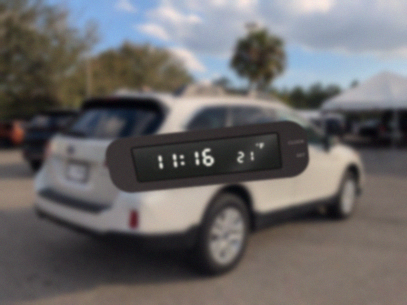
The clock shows h=11 m=16
